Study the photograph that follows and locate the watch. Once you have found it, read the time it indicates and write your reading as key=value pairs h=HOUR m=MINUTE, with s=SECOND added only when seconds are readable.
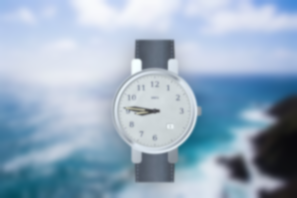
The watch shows h=8 m=46
